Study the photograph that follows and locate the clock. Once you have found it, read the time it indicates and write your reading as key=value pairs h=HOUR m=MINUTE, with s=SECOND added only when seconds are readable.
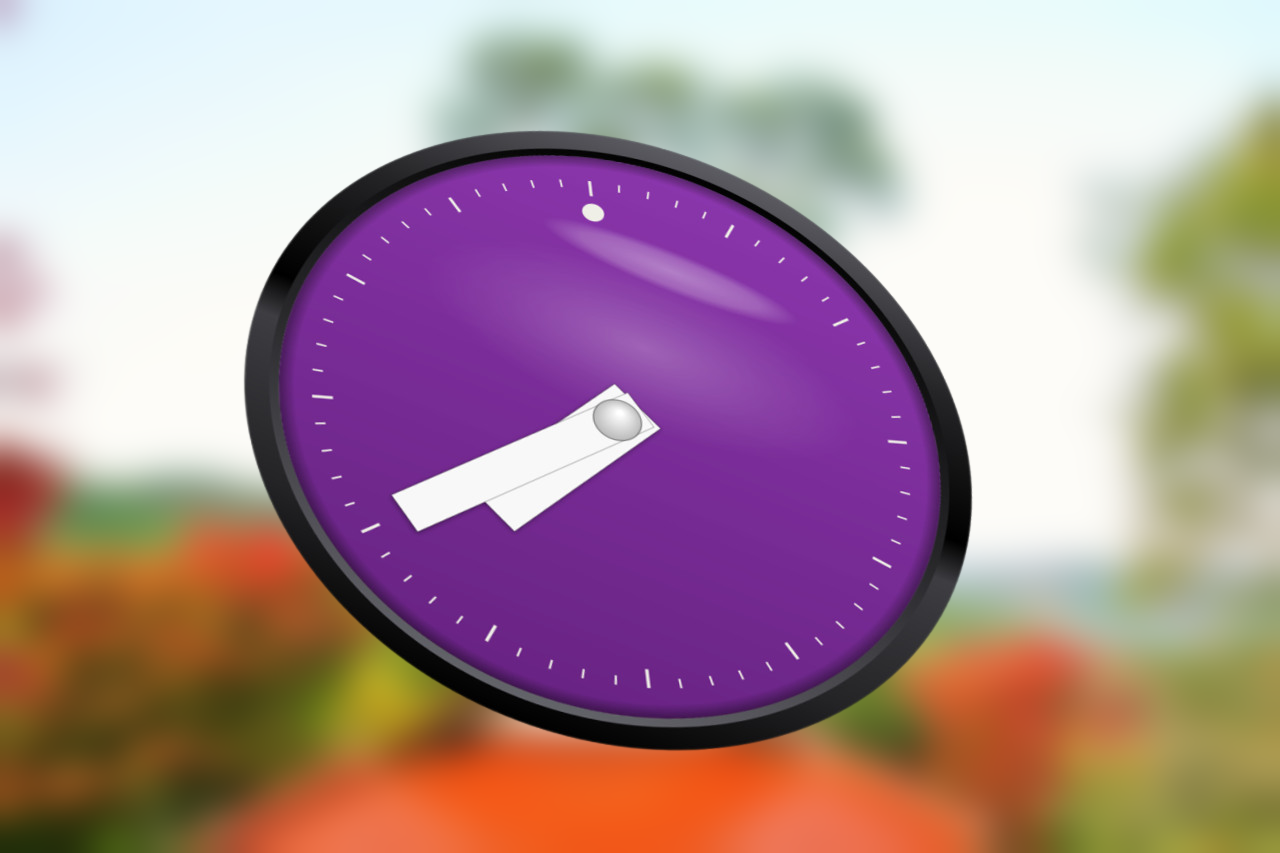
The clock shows h=7 m=40
